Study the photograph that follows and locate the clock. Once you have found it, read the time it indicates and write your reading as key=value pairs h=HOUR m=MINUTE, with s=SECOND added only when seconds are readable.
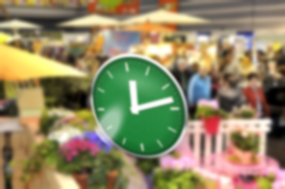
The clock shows h=12 m=13
